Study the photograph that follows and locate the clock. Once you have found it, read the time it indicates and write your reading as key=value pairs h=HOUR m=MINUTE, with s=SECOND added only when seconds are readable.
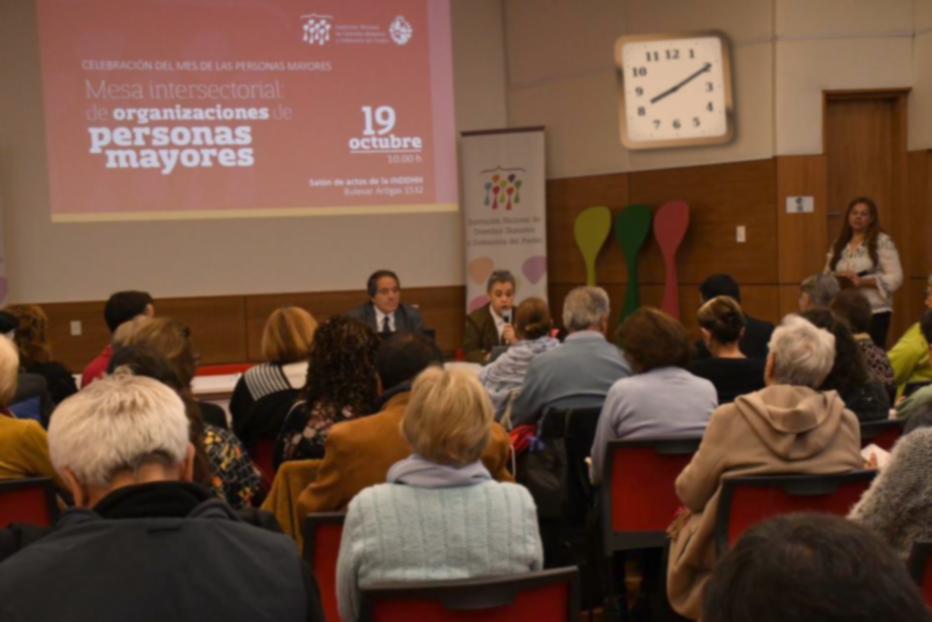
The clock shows h=8 m=10
